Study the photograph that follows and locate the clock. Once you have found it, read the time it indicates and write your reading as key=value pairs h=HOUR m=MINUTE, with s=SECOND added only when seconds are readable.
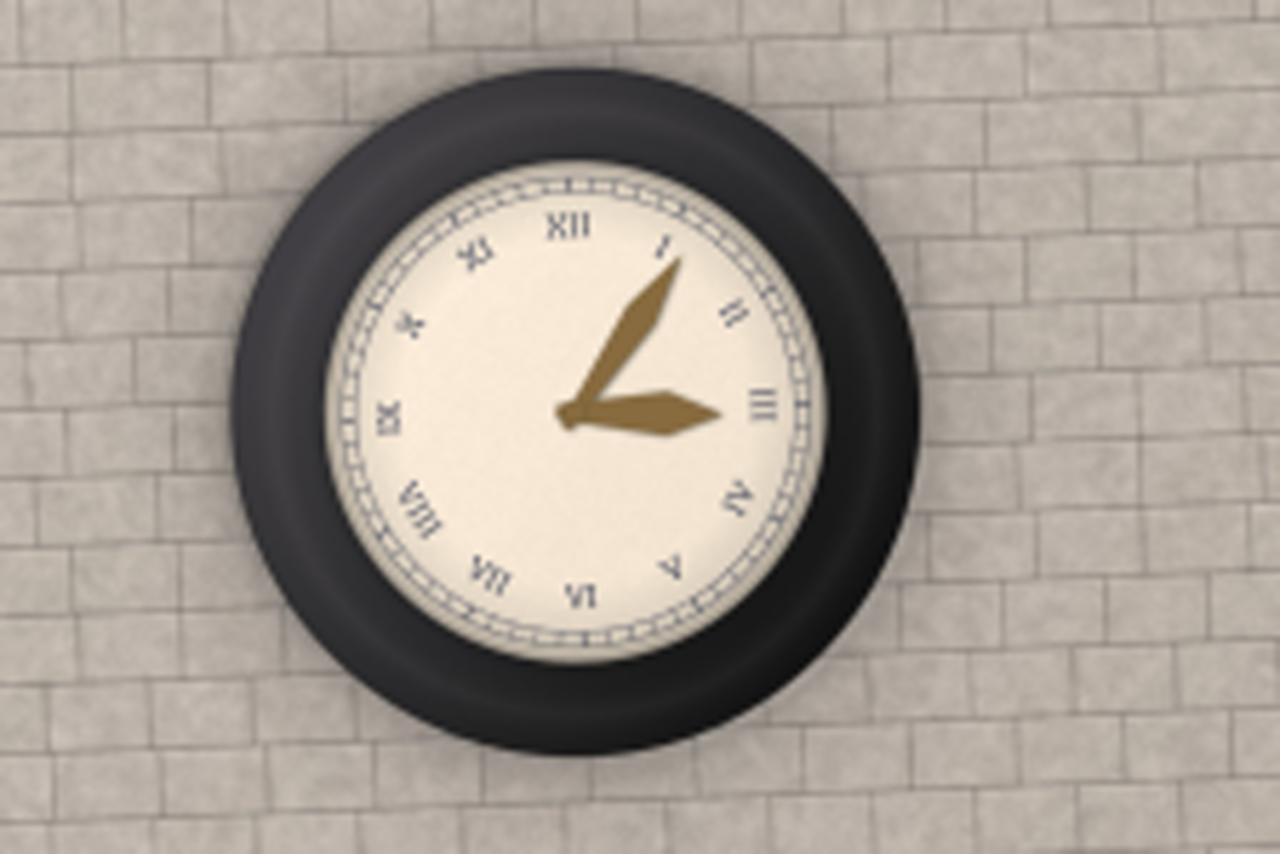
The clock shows h=3 m=6
